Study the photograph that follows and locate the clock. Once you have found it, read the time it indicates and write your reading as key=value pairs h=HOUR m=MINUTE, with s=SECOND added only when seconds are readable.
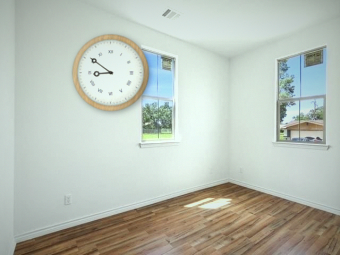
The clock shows h=8 m=51
